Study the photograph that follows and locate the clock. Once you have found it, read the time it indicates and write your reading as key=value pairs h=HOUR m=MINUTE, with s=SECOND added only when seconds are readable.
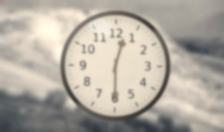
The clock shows h=12 m=30
